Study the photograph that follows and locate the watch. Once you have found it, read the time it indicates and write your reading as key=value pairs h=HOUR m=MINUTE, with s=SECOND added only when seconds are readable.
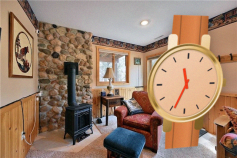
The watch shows h=11 m=34
